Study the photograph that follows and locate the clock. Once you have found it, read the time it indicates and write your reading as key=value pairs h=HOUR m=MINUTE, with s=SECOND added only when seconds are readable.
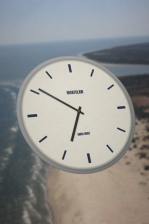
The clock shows h=6 m=51
